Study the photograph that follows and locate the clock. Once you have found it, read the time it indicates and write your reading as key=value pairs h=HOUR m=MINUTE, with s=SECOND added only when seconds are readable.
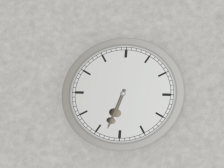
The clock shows h=6 m=33
